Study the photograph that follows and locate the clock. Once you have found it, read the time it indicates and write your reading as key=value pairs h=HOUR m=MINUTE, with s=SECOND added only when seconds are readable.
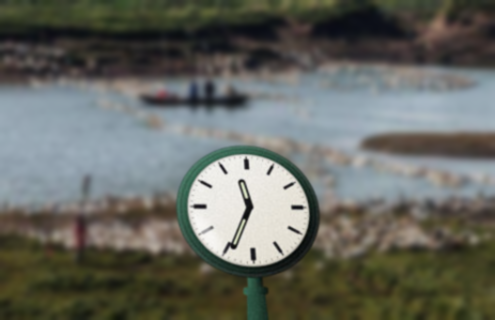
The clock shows h=11 m=34
